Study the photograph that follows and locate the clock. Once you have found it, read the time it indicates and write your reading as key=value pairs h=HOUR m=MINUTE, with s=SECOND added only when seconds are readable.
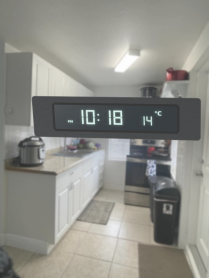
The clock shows h=10 m=18
